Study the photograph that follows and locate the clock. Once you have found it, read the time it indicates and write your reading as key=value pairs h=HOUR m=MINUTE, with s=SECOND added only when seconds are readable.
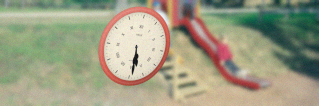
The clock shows h=5 m=29
